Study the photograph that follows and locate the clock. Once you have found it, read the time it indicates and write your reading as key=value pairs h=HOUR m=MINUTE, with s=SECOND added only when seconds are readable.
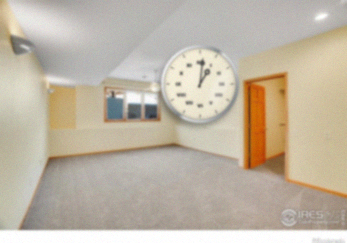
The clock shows h=1 m=1
